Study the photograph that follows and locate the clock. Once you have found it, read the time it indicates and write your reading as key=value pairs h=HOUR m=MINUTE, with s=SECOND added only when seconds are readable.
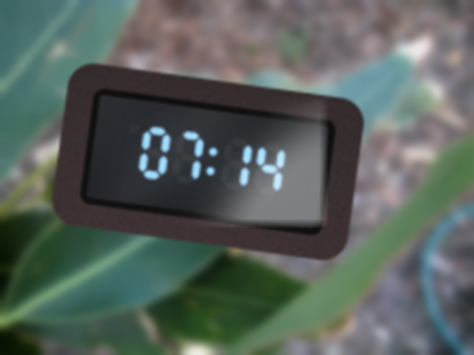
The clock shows h=7 m=14
